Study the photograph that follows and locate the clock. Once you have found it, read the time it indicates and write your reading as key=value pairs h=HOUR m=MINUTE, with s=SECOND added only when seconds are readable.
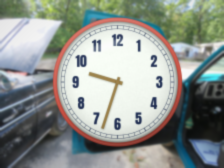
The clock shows h=9 m=33
